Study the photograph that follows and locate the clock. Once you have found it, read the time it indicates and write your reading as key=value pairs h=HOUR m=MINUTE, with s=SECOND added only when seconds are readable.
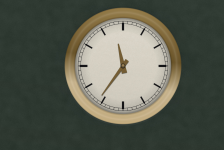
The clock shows h=11 m=36
